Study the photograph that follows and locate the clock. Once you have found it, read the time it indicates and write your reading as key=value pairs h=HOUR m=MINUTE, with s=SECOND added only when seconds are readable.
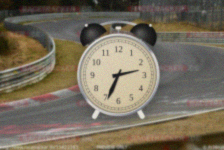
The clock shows h=2 m=34
